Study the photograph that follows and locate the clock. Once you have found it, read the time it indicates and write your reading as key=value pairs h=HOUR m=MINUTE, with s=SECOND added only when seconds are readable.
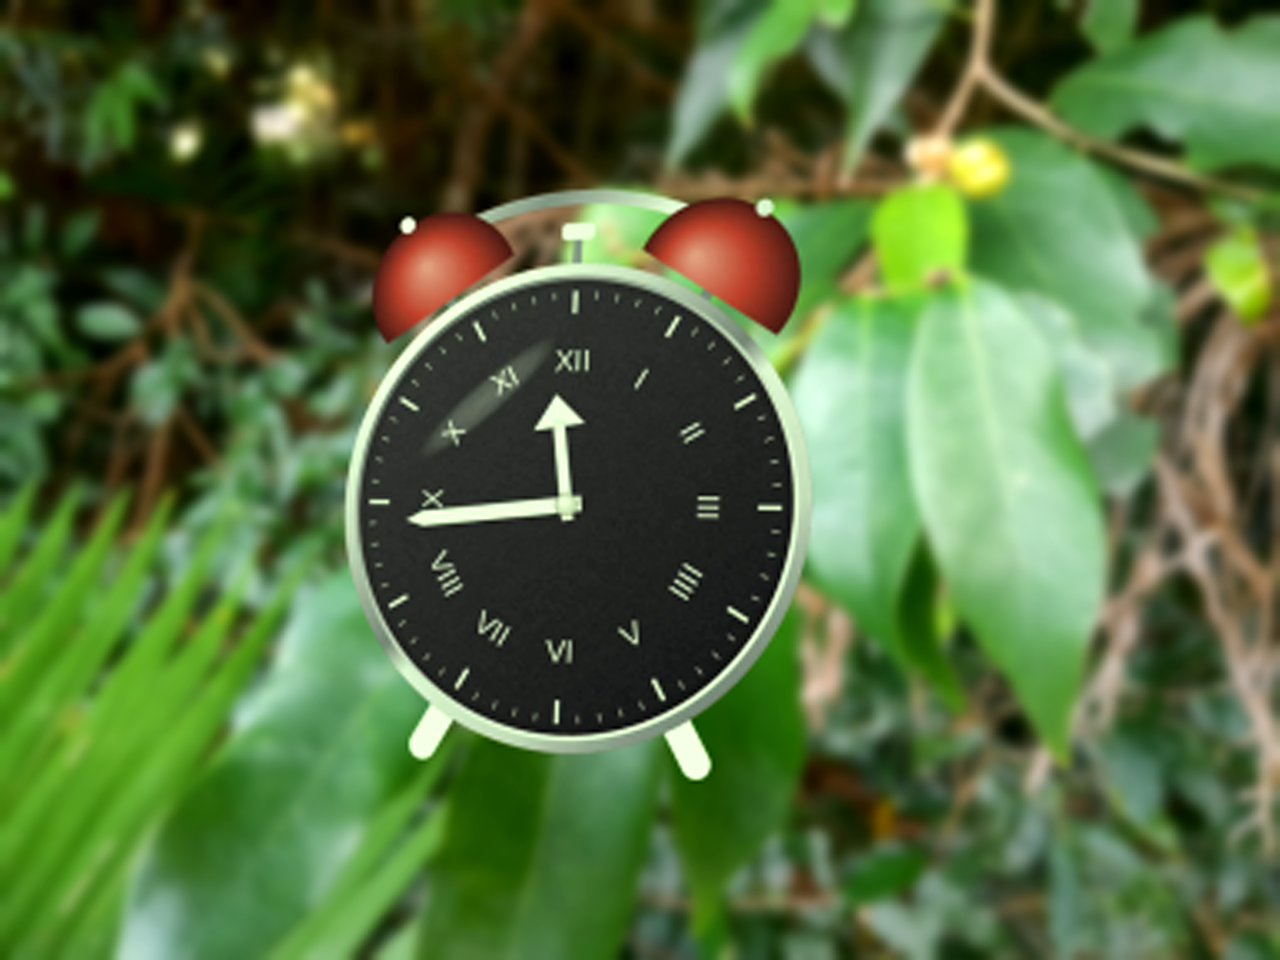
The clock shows h=11 m=44
